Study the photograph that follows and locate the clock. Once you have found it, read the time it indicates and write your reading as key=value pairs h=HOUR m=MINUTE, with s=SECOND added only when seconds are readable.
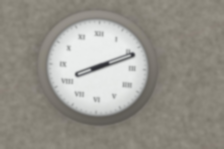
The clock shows h=8 m=11
